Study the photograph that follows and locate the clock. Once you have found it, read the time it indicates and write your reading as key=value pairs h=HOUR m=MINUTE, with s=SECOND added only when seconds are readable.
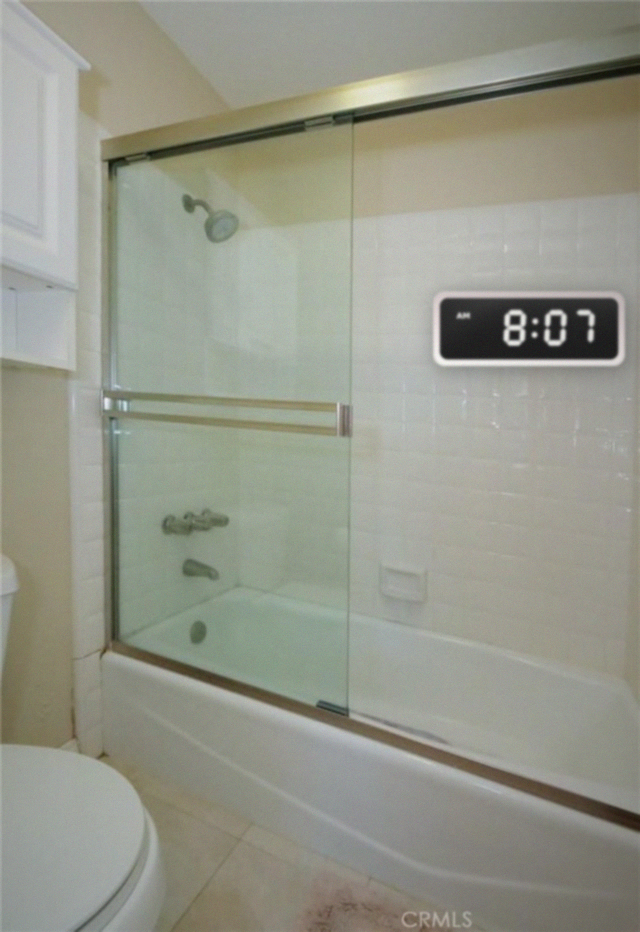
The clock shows h=8 m=7
